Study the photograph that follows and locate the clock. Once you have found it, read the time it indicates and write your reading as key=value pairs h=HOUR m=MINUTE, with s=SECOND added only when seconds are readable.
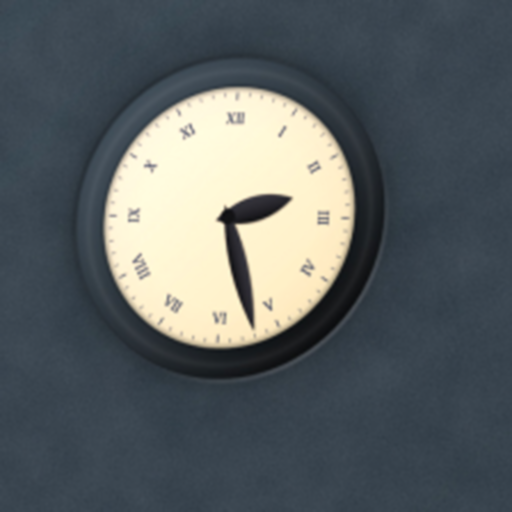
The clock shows h=2 m=27
